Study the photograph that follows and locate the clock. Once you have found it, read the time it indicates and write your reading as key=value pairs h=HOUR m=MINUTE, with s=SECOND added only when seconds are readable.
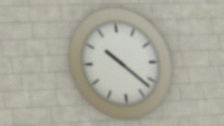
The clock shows h=10 m=22
